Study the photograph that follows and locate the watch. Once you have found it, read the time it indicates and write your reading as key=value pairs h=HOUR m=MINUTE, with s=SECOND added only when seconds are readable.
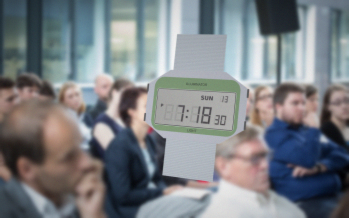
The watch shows h=7 m=18 s=30
